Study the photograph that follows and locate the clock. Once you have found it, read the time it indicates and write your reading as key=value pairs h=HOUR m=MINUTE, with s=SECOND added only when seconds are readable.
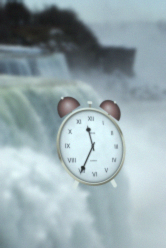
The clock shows h=11 m=35
